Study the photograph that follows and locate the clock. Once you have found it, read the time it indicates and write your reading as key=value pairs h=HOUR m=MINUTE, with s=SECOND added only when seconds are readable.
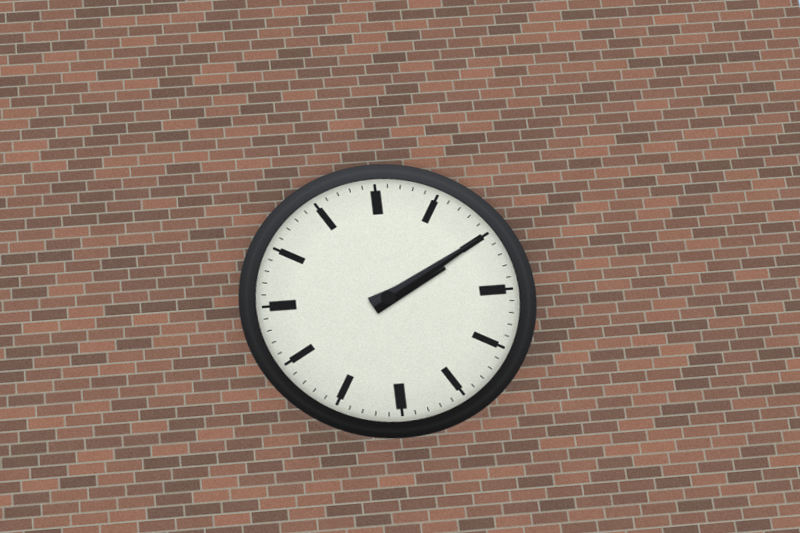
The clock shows h=2 m=10
